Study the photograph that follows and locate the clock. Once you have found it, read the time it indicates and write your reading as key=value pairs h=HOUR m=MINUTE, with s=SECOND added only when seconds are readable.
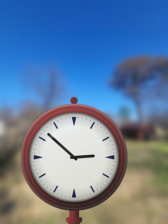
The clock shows h=2 m=52
